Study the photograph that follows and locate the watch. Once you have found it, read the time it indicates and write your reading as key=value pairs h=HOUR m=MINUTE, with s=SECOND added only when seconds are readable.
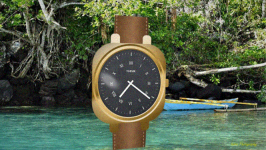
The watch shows h=7 m=21
